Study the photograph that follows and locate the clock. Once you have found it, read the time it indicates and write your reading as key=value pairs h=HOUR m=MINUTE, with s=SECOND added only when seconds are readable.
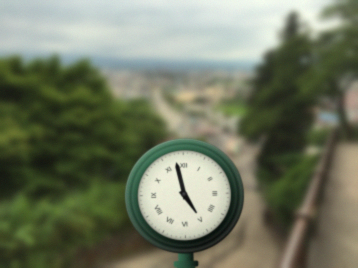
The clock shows h=4 m=58
